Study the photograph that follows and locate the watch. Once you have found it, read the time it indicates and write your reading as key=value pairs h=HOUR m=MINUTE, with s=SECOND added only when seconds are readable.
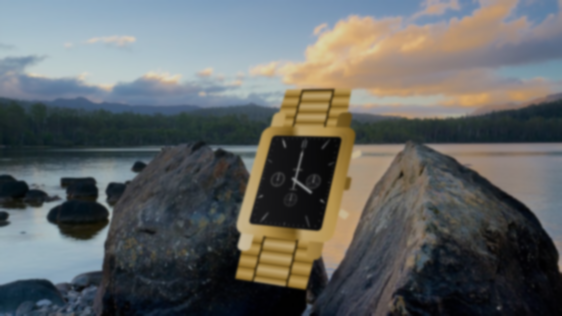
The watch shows h=4 m=0
